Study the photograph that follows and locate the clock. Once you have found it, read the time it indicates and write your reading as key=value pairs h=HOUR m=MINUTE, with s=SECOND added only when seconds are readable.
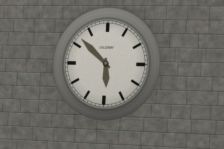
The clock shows h=5 m=52
